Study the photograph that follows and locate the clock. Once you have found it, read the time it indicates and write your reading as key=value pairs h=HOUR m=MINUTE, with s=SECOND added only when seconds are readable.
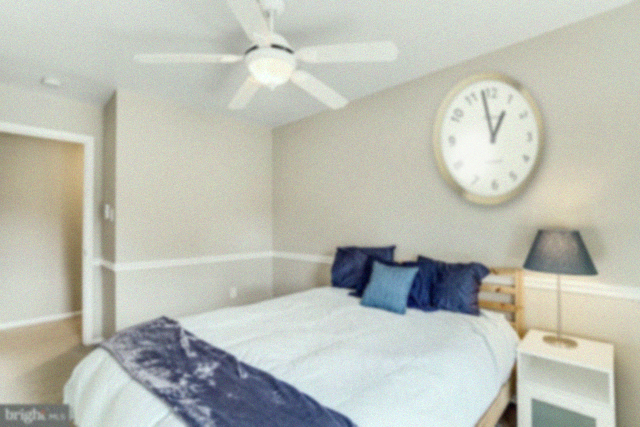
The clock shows h=12 m=58
